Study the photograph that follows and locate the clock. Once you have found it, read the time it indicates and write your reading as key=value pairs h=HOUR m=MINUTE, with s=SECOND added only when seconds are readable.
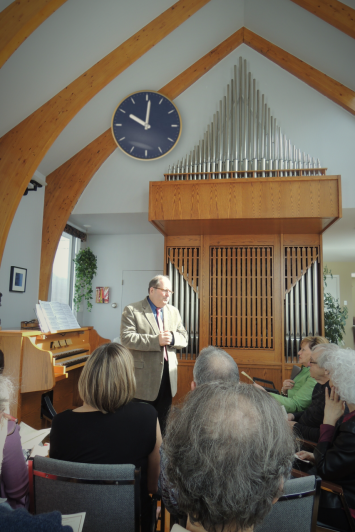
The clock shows h=10 m=1
